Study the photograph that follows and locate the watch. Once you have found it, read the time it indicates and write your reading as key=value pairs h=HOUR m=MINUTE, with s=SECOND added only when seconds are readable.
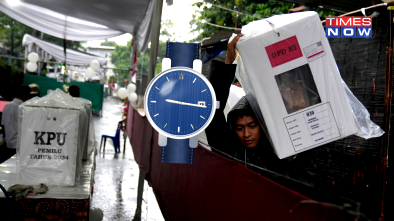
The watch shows h=9 m=16
